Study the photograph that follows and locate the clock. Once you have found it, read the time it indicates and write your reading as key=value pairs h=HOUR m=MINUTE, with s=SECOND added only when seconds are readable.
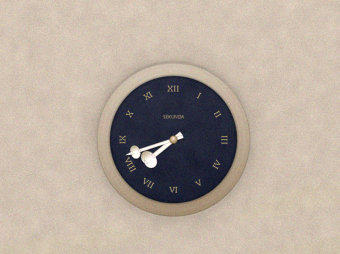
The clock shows h=7 m=42
